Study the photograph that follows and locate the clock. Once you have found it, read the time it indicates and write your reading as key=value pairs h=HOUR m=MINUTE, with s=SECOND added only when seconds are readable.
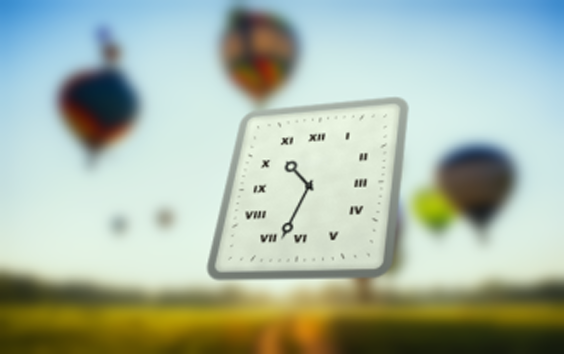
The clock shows h=10 m=33
